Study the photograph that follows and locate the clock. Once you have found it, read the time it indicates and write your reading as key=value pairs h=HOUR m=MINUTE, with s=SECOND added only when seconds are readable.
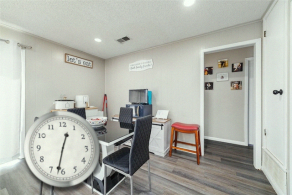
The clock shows h=12 m=32
